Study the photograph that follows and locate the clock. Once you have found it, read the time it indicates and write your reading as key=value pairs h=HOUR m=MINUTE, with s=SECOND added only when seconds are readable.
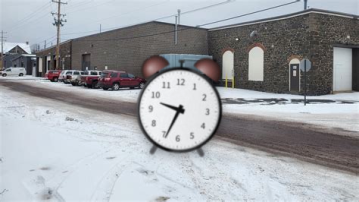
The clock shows h=9 m=34
